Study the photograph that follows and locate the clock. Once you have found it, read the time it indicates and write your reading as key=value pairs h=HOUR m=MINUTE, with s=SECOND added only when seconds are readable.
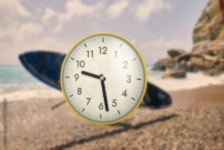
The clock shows h=9 m=28
